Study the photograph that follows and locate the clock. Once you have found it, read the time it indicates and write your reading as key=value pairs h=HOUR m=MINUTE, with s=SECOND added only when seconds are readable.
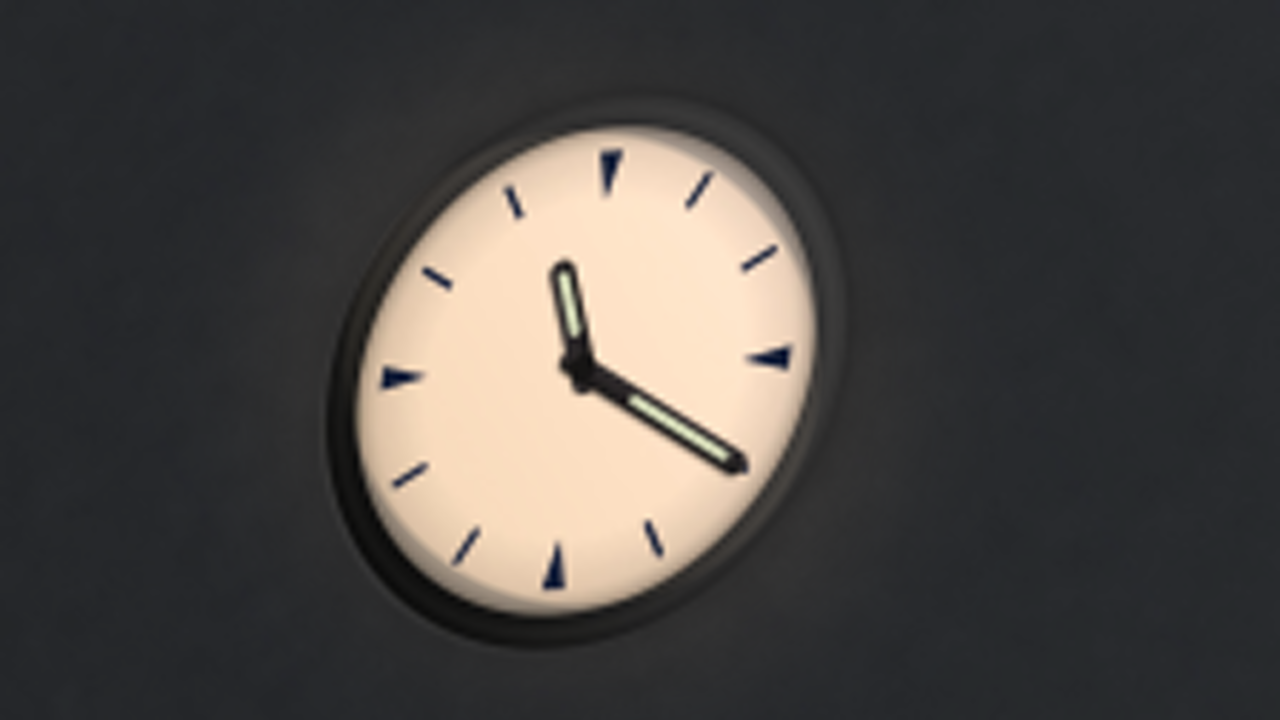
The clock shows h=11 m=20
